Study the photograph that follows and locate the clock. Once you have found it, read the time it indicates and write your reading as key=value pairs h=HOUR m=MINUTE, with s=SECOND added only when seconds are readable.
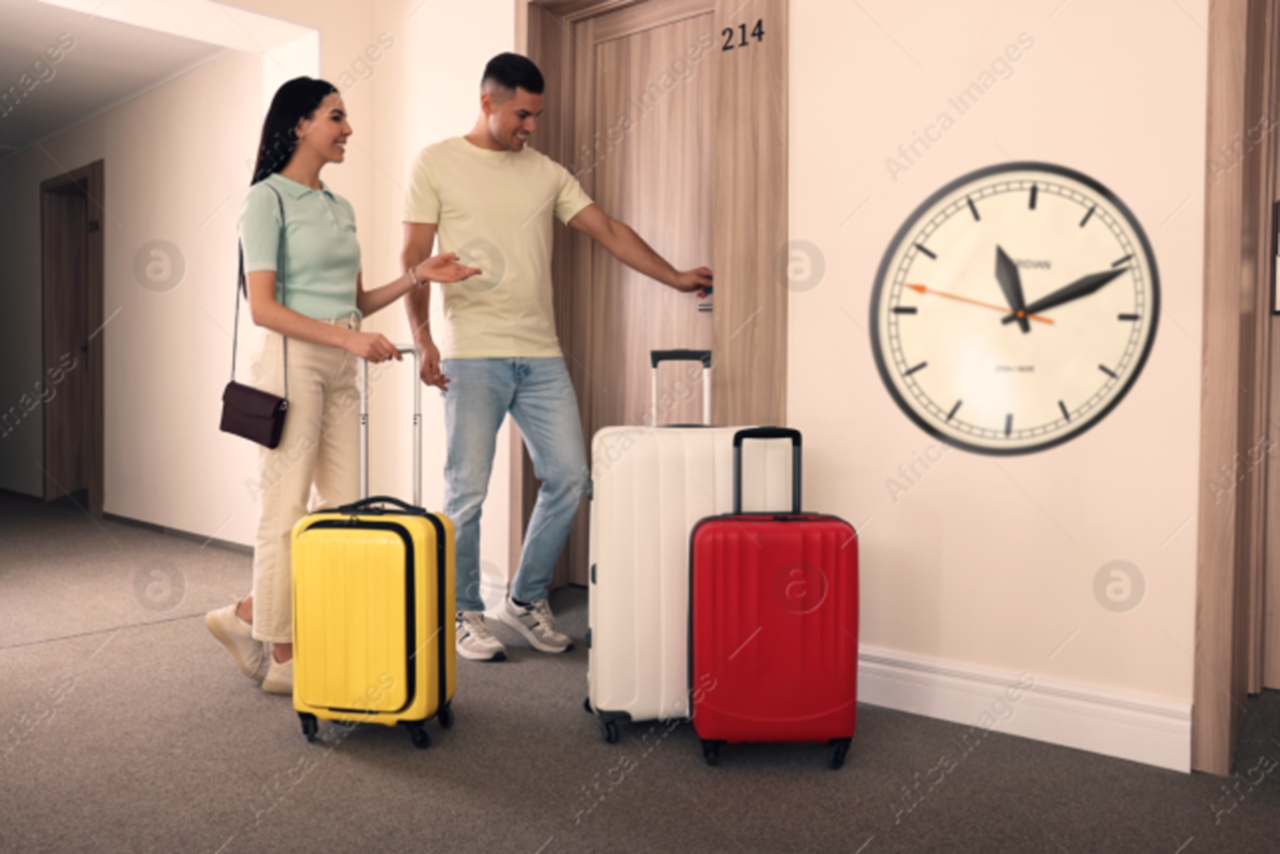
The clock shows h=11 m=10 s=47
